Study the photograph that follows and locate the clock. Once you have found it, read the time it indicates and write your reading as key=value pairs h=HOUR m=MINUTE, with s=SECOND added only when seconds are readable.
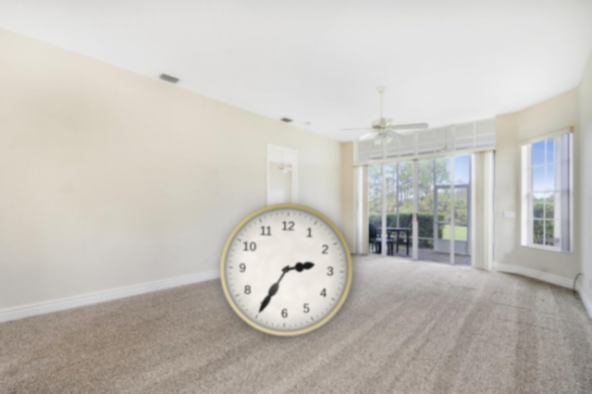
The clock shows h=2 m=35
